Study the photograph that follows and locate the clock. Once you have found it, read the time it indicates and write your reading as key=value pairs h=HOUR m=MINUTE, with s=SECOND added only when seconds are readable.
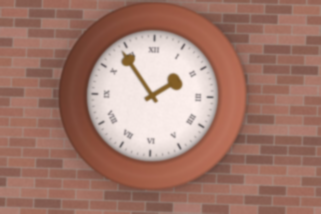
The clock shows h=1 m=54
